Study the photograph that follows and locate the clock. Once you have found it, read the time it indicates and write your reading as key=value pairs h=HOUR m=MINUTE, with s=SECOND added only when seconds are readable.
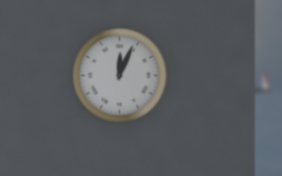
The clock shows h=12 m=4
